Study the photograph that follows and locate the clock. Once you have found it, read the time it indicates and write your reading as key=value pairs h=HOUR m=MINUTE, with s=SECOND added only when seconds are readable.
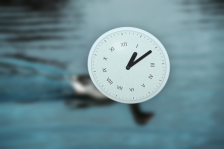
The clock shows h=1 m=10
